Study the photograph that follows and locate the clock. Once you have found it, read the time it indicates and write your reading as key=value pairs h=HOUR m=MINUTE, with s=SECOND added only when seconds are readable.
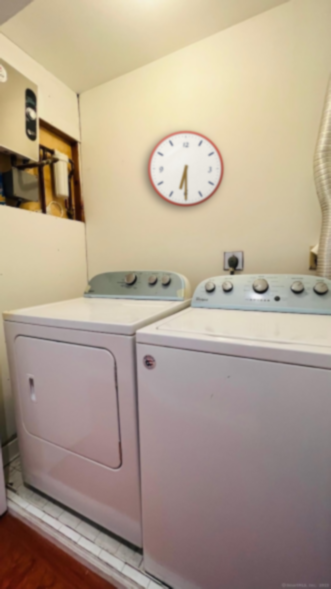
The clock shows h=6 m=30
